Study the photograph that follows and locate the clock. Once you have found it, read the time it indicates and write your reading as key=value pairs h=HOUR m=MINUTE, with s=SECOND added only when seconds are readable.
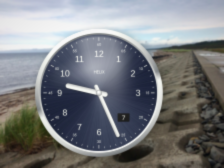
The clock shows h=9 m=26
